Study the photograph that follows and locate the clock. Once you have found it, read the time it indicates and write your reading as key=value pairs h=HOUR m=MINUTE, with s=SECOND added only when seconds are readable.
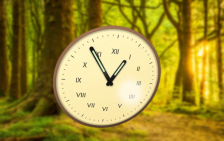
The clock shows h=12 m=54
